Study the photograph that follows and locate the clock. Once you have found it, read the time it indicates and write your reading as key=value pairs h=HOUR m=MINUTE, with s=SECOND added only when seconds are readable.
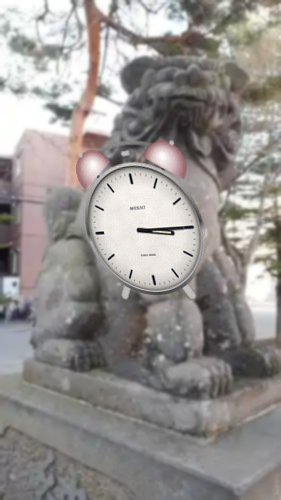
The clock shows h=3 m=15
